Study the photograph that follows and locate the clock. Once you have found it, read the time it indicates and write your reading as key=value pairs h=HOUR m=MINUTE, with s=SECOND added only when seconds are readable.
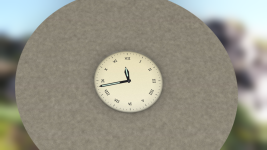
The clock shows h=11 m=43
